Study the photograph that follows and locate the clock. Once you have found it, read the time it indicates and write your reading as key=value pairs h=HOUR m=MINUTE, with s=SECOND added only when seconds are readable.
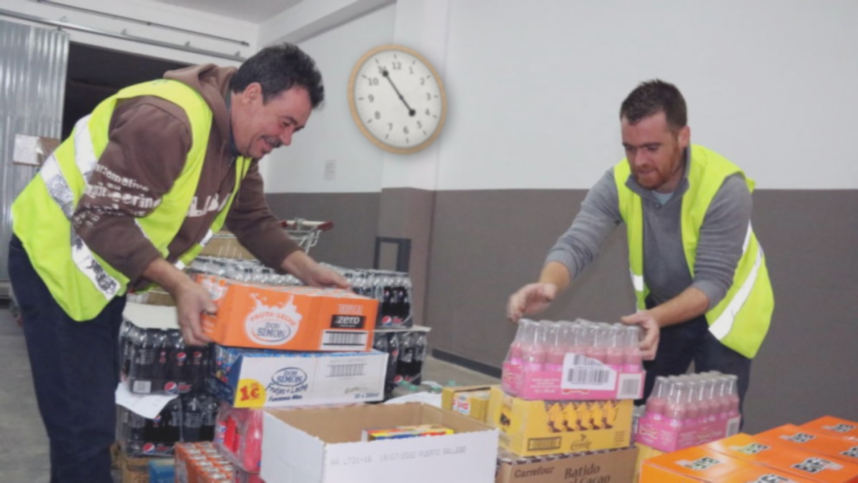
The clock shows h=4 m=55
